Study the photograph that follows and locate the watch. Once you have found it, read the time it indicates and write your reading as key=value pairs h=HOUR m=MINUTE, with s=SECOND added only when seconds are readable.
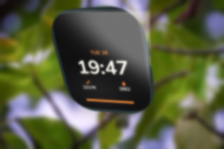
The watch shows h=19 m=47
